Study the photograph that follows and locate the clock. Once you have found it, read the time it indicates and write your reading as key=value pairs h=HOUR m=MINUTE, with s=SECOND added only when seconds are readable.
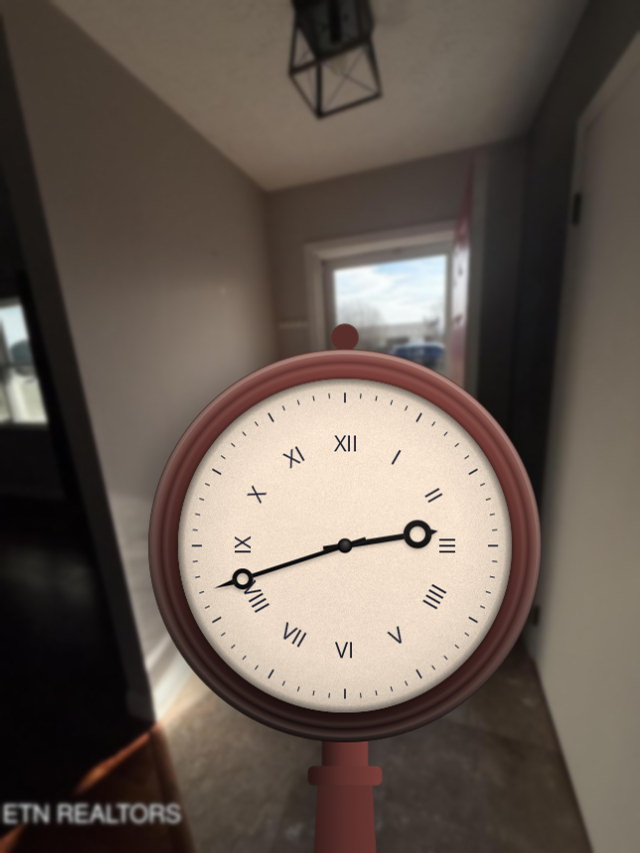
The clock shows h=2 m=42
